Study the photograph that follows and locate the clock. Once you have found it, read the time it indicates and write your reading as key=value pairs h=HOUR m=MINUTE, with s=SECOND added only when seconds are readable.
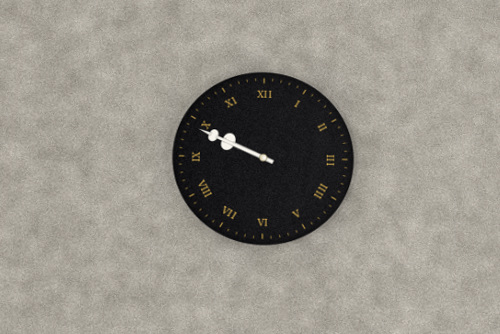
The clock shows h=9 m=49
